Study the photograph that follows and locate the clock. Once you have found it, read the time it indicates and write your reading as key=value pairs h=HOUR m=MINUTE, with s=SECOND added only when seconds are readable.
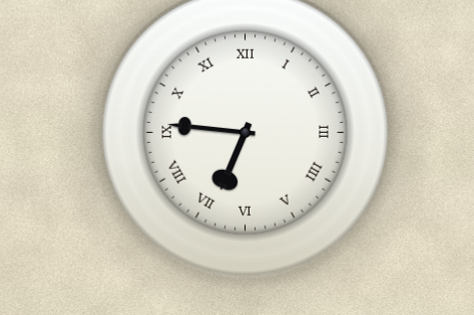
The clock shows h=6 m=46
